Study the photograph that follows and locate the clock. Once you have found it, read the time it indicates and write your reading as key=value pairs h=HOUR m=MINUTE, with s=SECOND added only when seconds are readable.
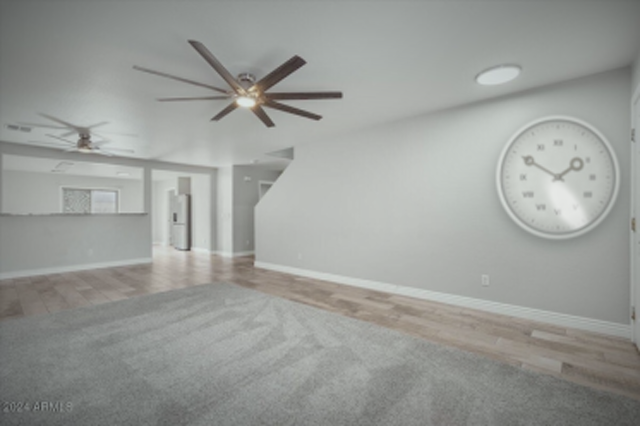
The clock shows h=1 m=50
